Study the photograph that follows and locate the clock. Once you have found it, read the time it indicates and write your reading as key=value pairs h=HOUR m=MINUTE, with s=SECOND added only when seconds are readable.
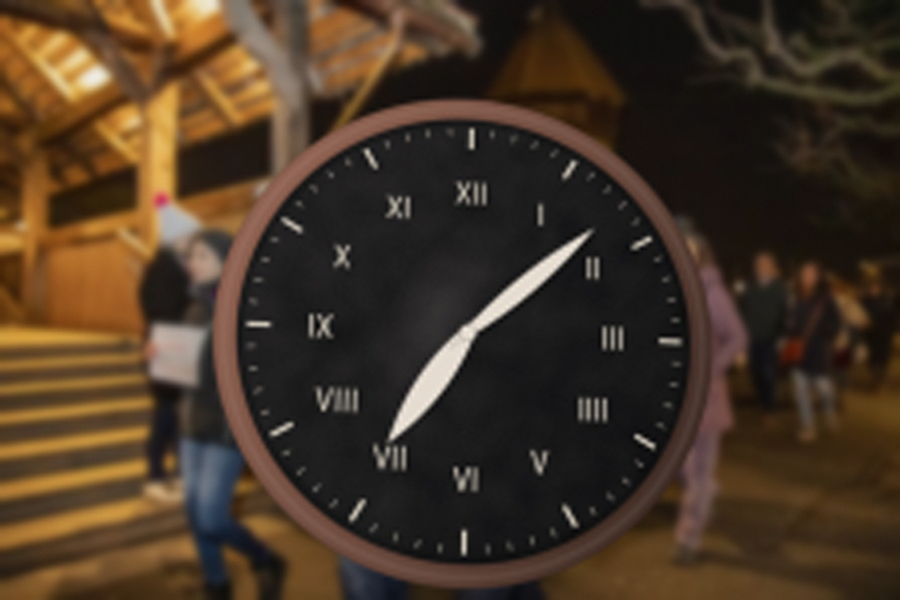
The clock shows h=7 m=8
